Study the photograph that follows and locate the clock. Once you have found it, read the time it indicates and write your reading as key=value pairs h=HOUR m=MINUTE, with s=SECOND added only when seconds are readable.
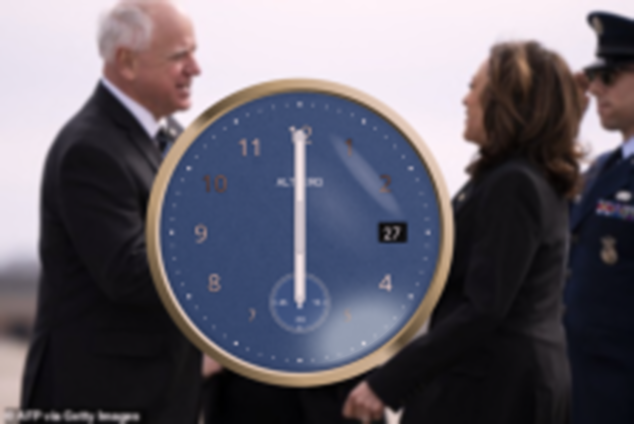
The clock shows h=6 m=0
